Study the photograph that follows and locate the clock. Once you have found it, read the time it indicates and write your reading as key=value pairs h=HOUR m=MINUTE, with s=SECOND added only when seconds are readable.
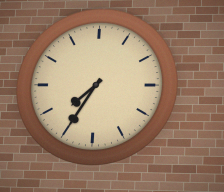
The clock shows h=7 m=35
